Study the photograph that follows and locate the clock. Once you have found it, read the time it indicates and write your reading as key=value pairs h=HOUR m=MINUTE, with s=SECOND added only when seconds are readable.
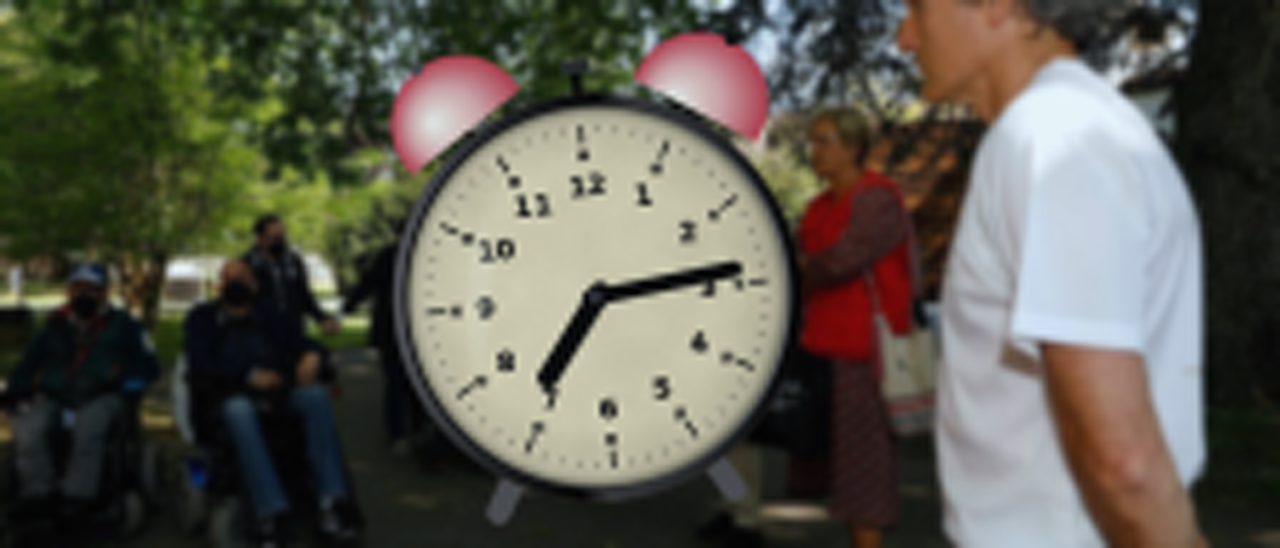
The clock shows h=7 m=14
